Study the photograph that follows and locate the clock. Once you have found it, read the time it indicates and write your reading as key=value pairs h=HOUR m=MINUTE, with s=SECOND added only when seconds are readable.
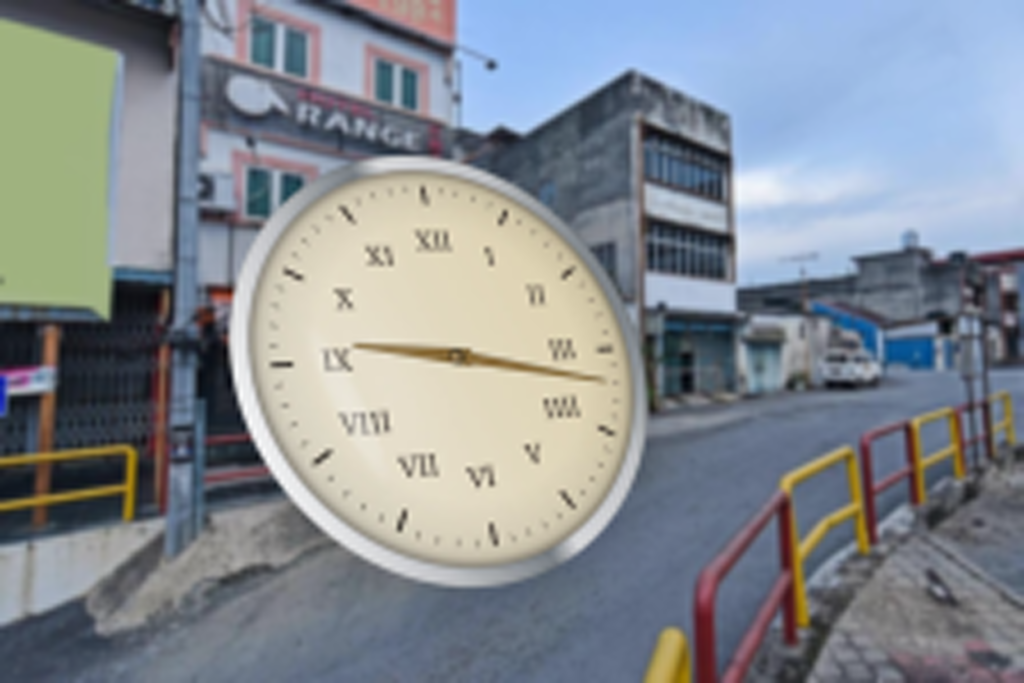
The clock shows h=9 m=17
